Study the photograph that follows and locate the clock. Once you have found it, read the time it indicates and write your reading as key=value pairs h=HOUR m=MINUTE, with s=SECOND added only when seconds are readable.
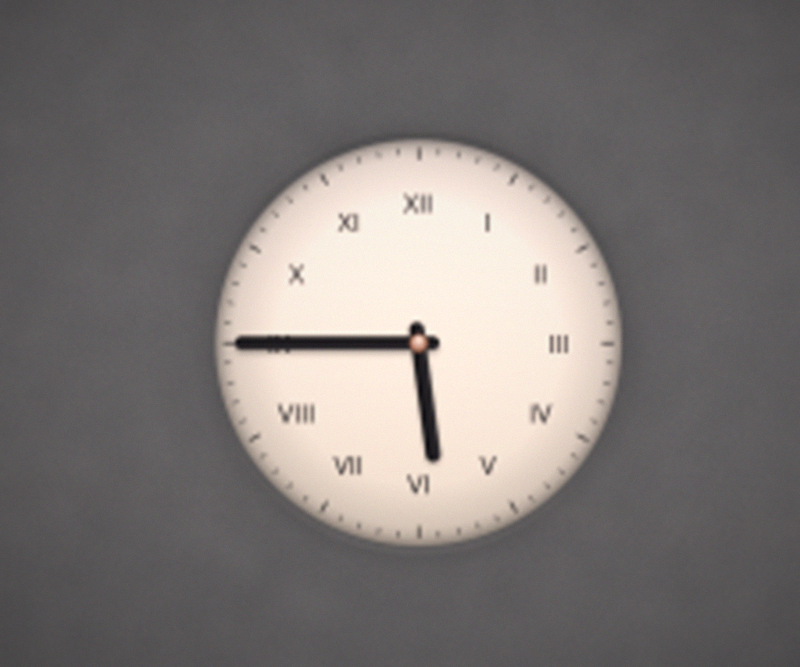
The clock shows h=5 m=45
